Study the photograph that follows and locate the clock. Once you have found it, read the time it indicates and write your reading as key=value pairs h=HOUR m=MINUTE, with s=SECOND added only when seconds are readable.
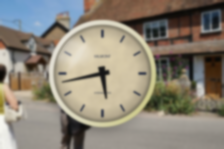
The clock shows h=5 m=43
